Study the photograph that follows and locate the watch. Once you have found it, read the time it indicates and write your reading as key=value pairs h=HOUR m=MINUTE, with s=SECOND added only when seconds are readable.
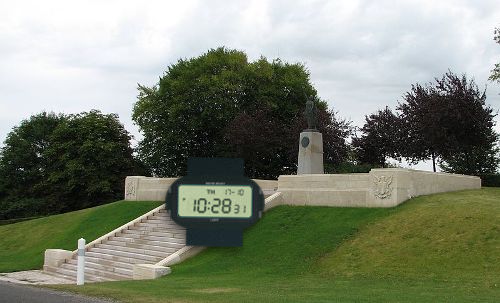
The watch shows h=10 m=28 s=31
